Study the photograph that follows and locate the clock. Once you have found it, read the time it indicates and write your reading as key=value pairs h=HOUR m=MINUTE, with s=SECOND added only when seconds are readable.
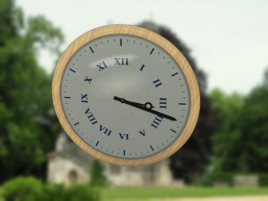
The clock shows h=3 m=18
